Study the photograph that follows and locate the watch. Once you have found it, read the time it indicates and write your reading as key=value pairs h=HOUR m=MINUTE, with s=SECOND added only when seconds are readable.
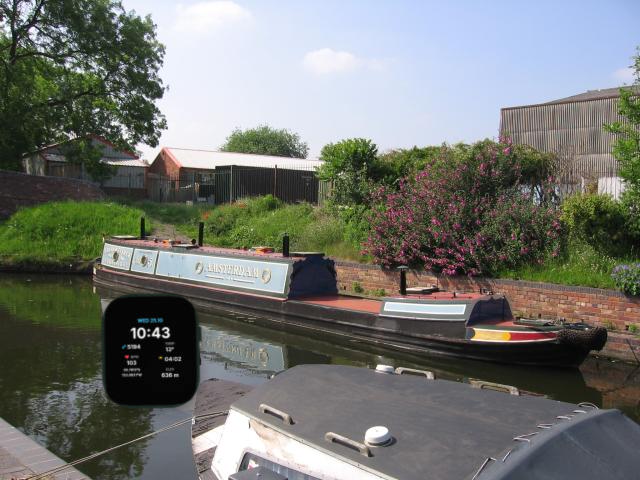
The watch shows h=10 m=43
